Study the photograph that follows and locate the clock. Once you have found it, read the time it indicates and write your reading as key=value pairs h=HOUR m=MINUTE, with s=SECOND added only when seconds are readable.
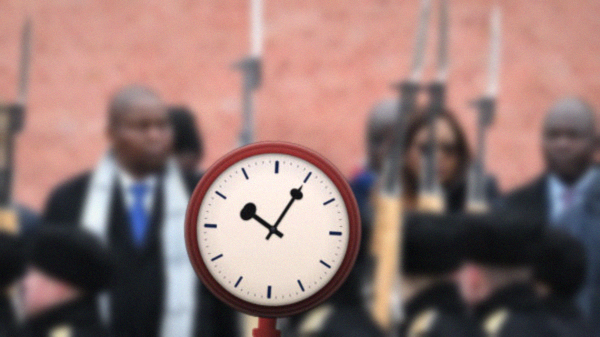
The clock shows h=10 m=5
